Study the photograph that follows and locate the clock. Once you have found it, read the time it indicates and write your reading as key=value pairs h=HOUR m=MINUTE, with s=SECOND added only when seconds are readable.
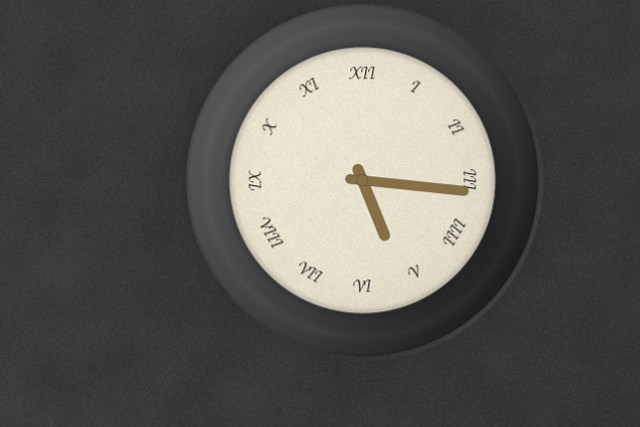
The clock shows h=5 m=16
